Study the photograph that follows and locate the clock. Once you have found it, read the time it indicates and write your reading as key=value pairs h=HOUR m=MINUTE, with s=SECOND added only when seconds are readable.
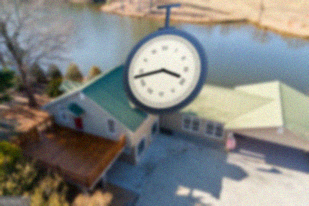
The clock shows h=3 m=43
